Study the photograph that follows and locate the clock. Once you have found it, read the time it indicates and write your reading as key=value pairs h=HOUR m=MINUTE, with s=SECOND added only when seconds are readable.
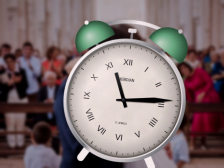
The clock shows h=11 m=14
